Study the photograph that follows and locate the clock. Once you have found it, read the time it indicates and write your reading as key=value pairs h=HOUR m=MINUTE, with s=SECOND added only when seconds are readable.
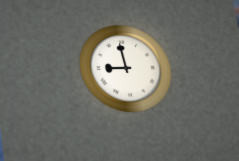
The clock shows h=8 m=59
